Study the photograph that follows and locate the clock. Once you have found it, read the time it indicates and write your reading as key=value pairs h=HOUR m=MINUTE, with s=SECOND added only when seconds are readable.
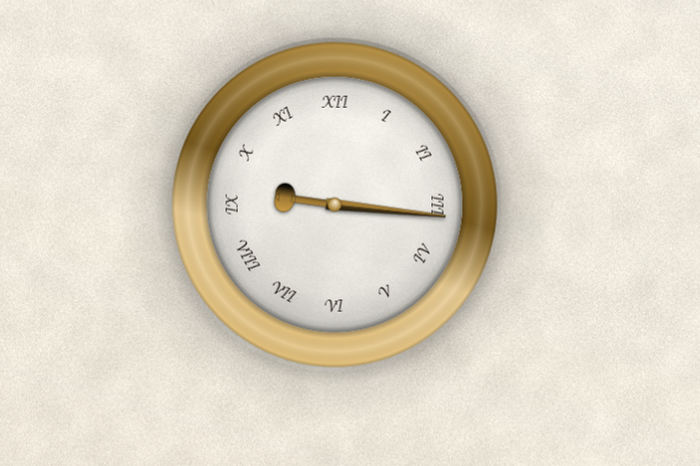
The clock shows h=9 m=16
